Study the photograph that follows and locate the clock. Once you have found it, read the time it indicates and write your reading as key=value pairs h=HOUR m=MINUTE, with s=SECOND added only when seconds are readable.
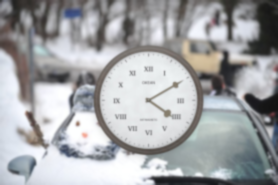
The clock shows h=4 m=10
